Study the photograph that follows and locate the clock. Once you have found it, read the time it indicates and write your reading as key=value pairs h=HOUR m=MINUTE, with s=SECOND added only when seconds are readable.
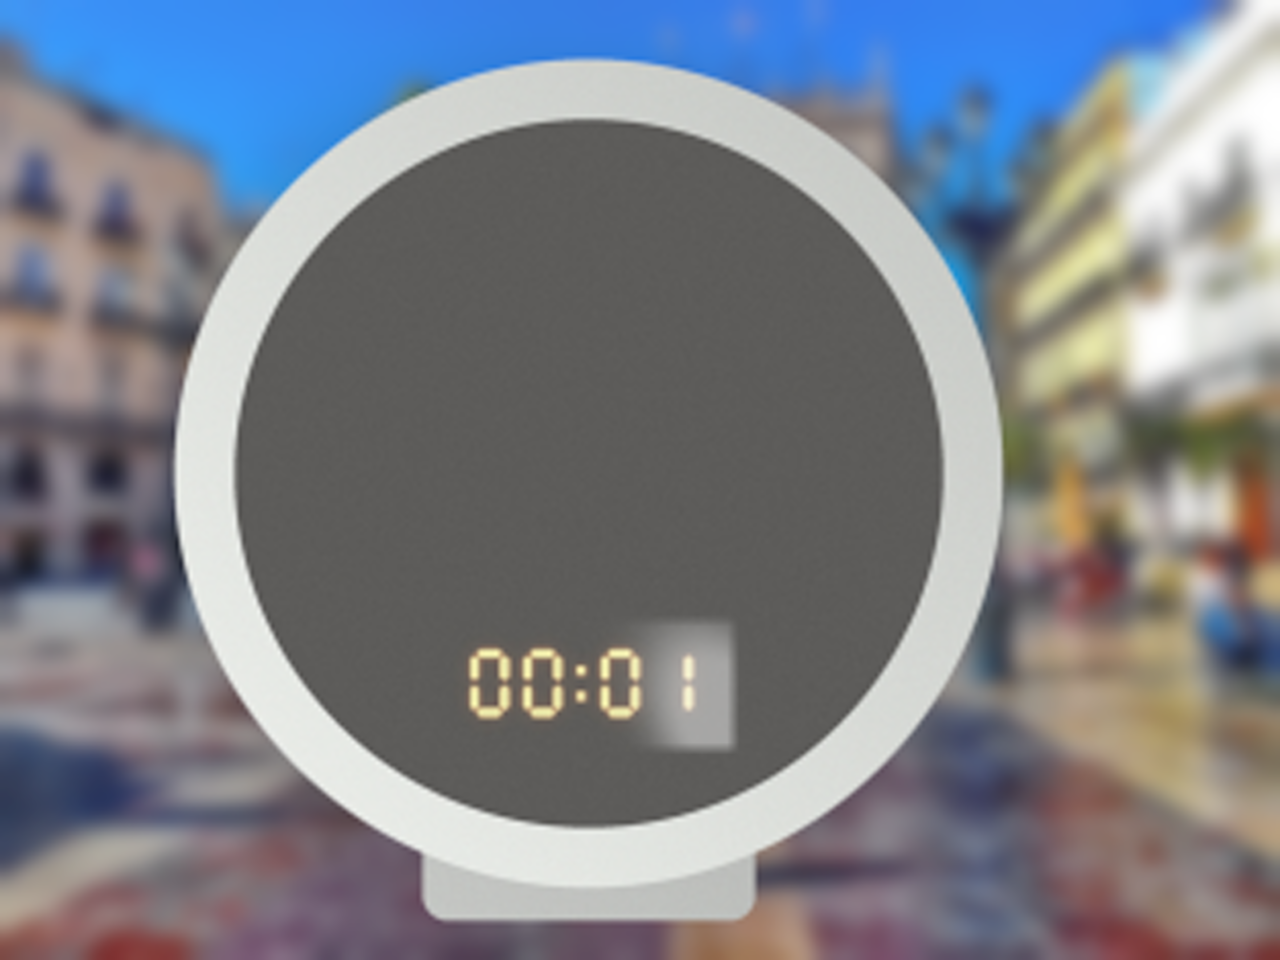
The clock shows h=0 m=1
